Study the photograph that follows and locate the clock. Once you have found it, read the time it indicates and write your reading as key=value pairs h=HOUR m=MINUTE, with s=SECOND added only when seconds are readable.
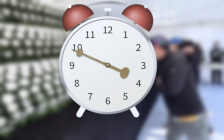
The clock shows h=3 m=49
